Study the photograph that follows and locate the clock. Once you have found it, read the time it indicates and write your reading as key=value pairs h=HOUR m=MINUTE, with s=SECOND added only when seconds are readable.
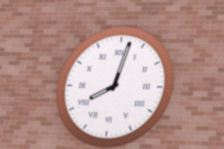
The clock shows h=8 m=2
